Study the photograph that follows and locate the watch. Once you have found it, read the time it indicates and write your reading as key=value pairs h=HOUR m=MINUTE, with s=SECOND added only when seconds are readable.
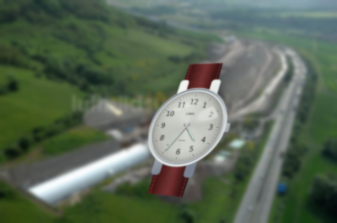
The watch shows h=4 m=35
